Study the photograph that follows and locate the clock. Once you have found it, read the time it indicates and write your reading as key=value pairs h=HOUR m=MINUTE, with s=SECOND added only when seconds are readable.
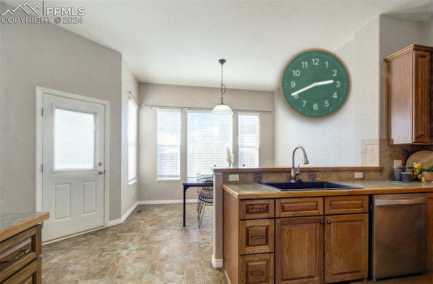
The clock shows h=2 m=41
